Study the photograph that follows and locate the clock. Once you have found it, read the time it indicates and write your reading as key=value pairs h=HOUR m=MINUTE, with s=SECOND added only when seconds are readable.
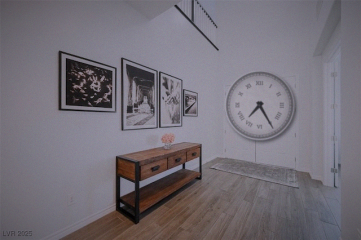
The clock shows h=7 m=25
